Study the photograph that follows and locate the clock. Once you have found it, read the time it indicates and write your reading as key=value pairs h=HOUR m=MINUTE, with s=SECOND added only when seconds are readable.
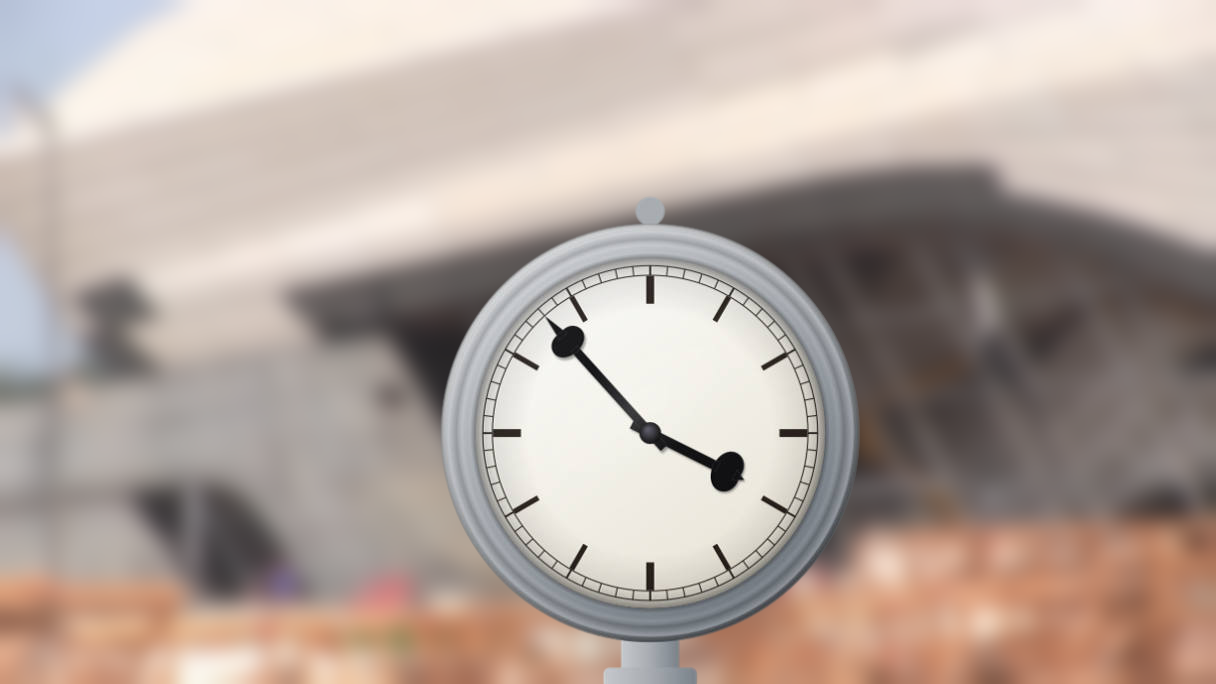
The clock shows h=3 m=53
